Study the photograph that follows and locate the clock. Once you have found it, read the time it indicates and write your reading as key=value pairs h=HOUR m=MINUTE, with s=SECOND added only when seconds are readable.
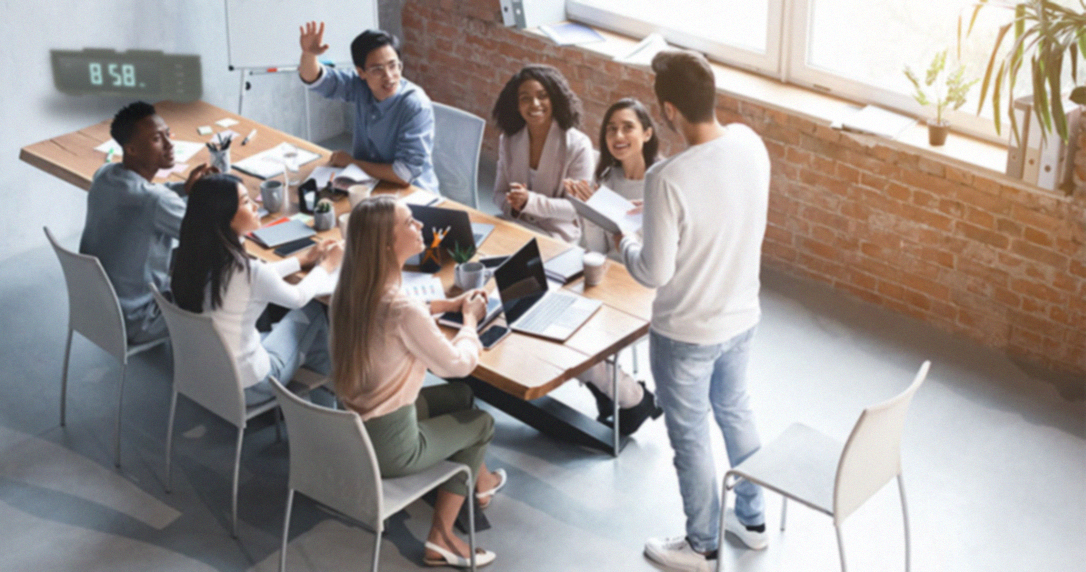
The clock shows h=8 m=58
